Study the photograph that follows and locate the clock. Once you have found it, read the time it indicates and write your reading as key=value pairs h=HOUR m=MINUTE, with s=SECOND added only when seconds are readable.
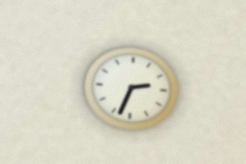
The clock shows h=2 m=33
